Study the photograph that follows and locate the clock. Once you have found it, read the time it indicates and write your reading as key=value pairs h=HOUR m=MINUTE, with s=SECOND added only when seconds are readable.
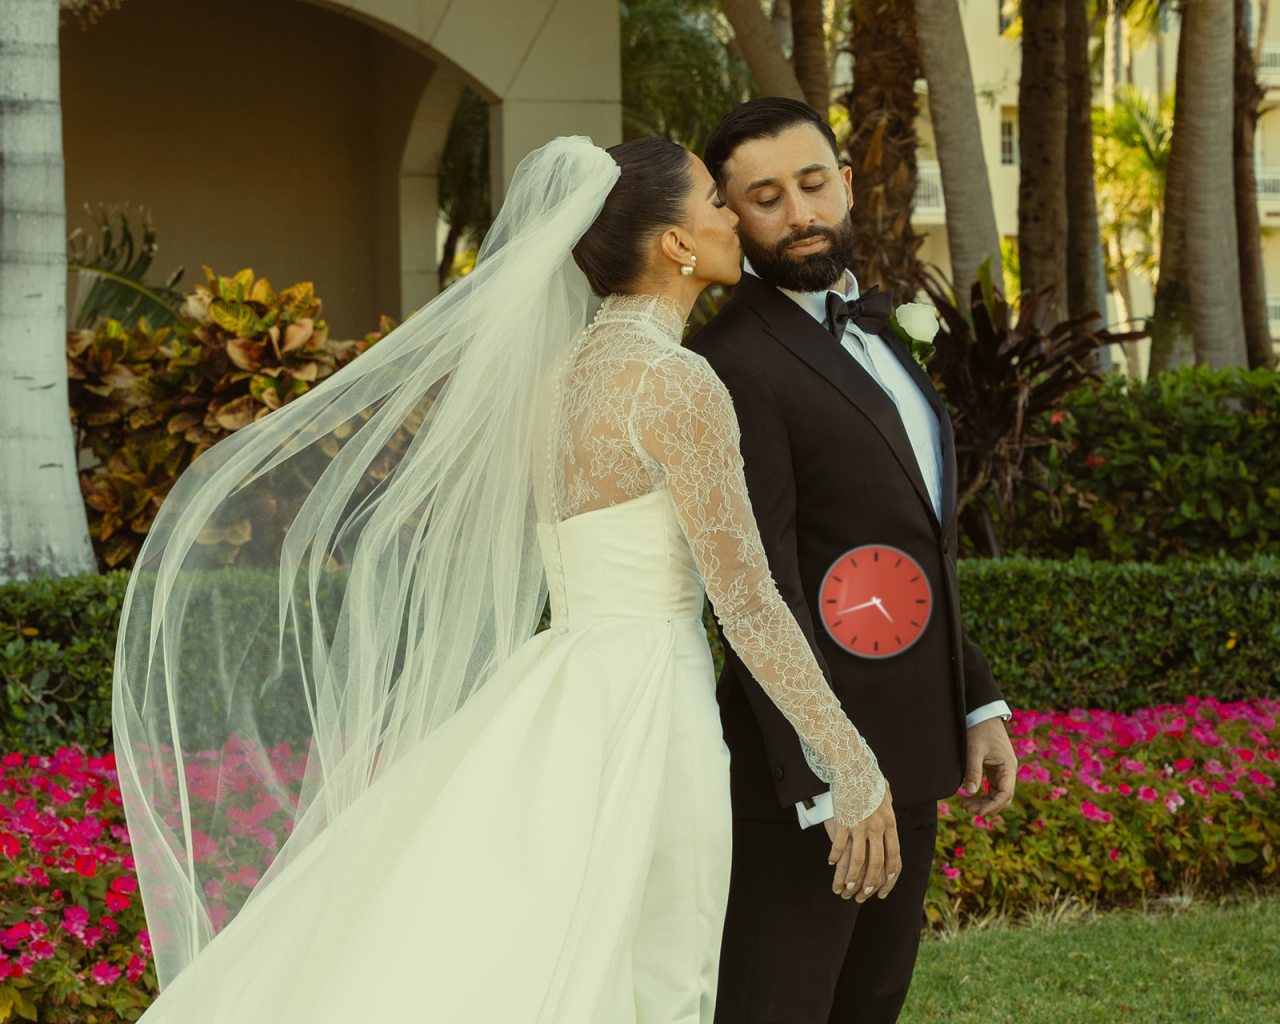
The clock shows h=4 m=42
